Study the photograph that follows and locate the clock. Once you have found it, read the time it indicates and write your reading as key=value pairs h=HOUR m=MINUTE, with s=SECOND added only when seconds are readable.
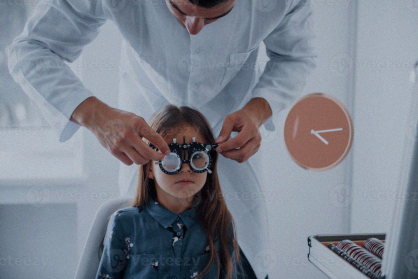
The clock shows h=4 m=14
